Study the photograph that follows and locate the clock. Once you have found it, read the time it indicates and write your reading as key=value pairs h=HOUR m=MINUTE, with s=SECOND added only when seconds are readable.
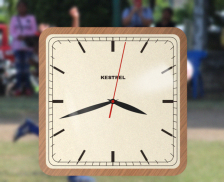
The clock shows h=3 m=42 s=2
